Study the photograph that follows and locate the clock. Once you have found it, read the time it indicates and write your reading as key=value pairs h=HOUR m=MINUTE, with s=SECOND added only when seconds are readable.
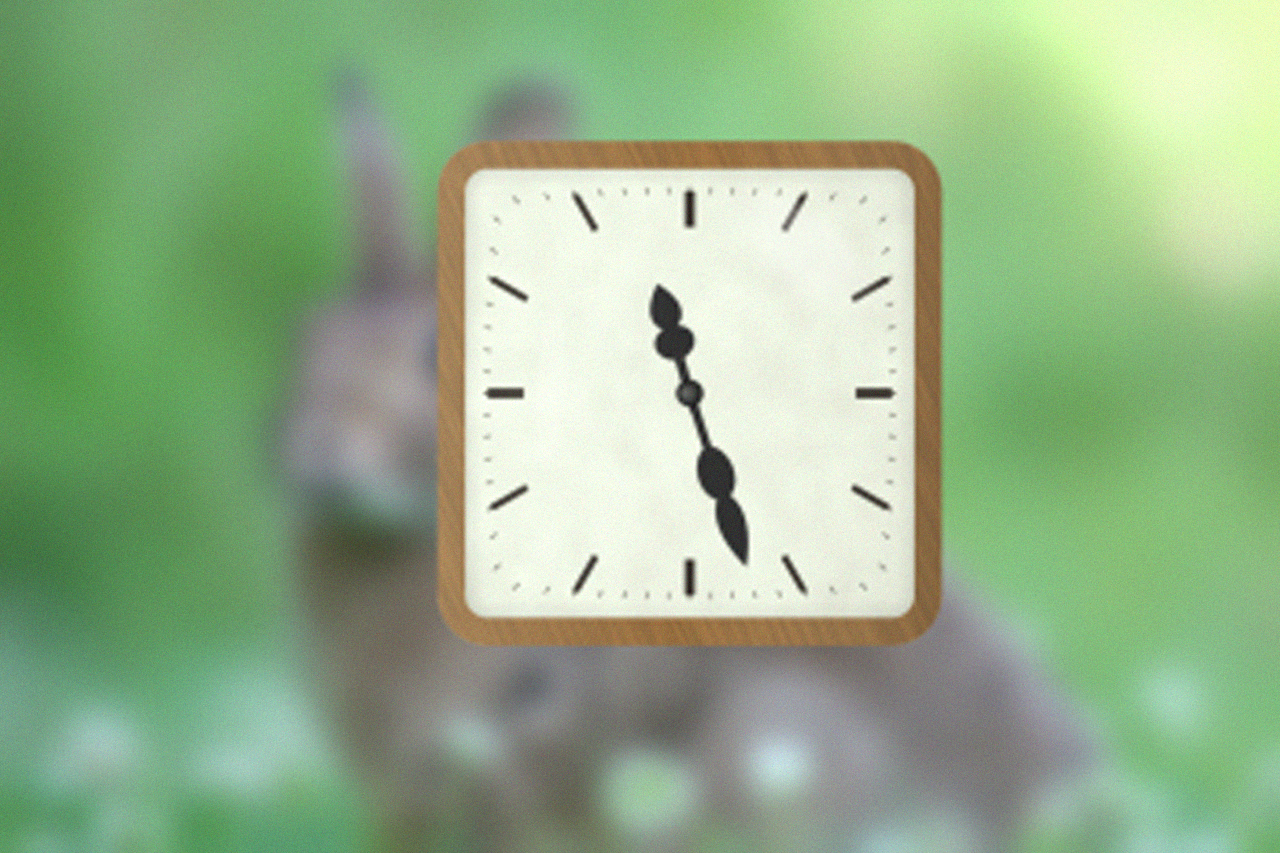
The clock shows h=11 m=27
